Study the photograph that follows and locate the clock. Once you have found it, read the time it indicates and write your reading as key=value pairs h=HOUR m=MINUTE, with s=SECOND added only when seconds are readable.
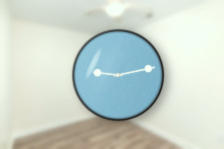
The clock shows h=9 m=13
